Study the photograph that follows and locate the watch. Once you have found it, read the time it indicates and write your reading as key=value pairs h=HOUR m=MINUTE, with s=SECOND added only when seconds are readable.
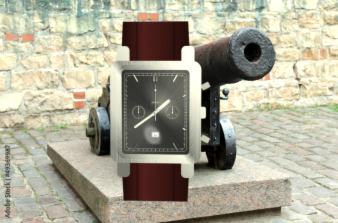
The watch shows h=1 m=39
